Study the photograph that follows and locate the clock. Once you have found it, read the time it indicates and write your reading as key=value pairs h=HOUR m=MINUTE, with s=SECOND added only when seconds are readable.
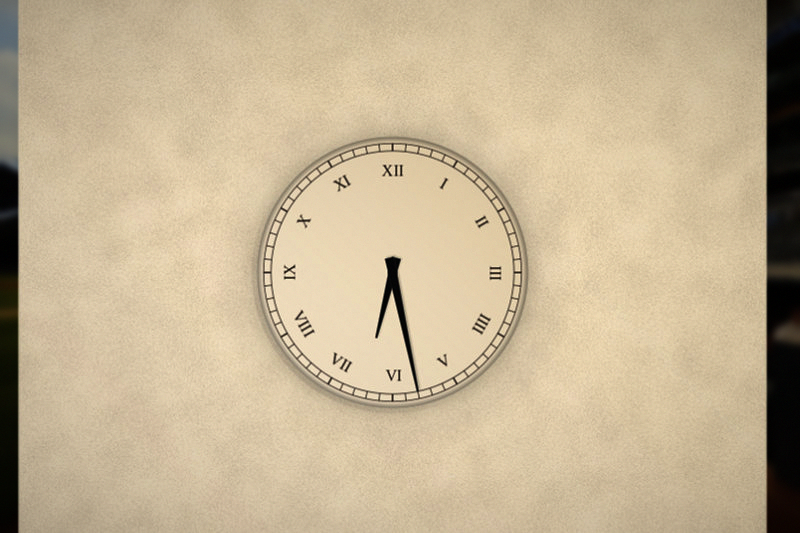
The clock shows h=6 m=28
